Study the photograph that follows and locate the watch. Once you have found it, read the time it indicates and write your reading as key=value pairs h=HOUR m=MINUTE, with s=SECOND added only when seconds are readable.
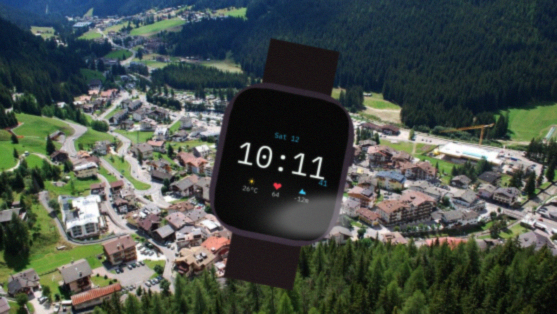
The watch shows h=10 m=11
